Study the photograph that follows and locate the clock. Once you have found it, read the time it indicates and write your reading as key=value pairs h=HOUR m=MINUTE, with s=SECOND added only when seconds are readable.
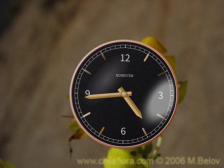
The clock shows h=4 m=44
